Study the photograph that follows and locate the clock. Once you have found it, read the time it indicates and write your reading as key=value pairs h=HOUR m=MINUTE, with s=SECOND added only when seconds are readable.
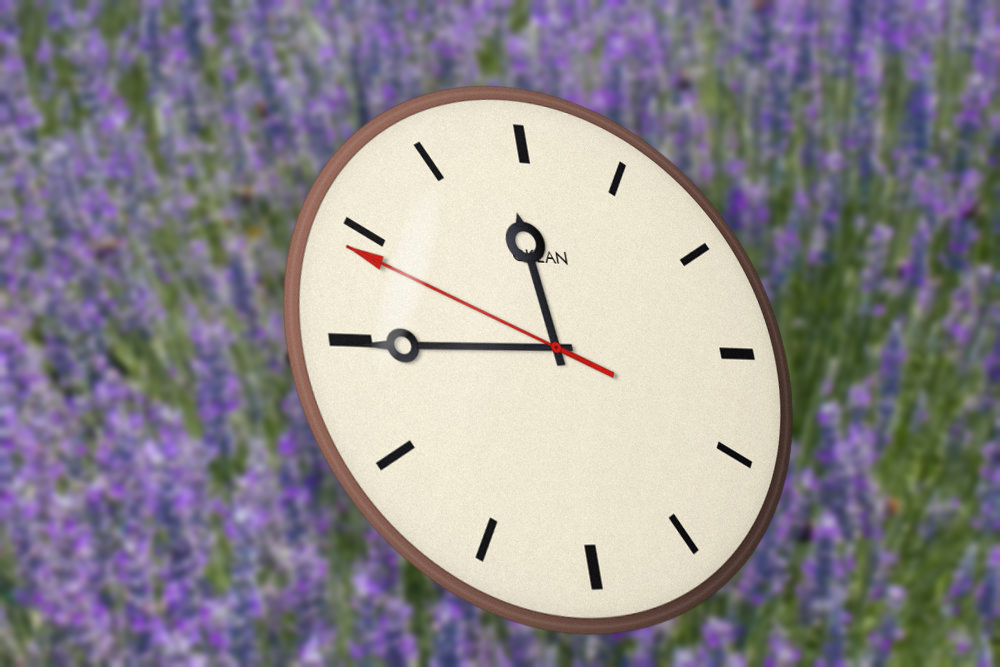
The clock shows h=11 m=44 s=49
